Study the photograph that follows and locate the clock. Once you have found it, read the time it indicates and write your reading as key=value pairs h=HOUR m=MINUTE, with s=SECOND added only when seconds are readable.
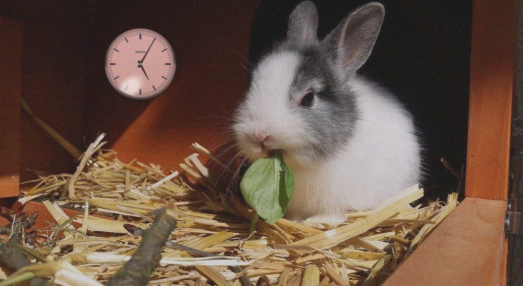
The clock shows h=5 m=5
